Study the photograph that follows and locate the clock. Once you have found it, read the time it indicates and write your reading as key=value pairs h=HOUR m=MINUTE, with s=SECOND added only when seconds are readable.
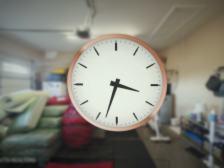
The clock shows h=3 m=33
